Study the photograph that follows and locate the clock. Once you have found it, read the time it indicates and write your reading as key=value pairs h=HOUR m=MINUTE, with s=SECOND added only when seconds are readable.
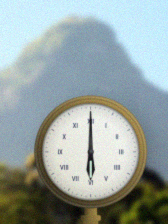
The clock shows h=6 m=0
